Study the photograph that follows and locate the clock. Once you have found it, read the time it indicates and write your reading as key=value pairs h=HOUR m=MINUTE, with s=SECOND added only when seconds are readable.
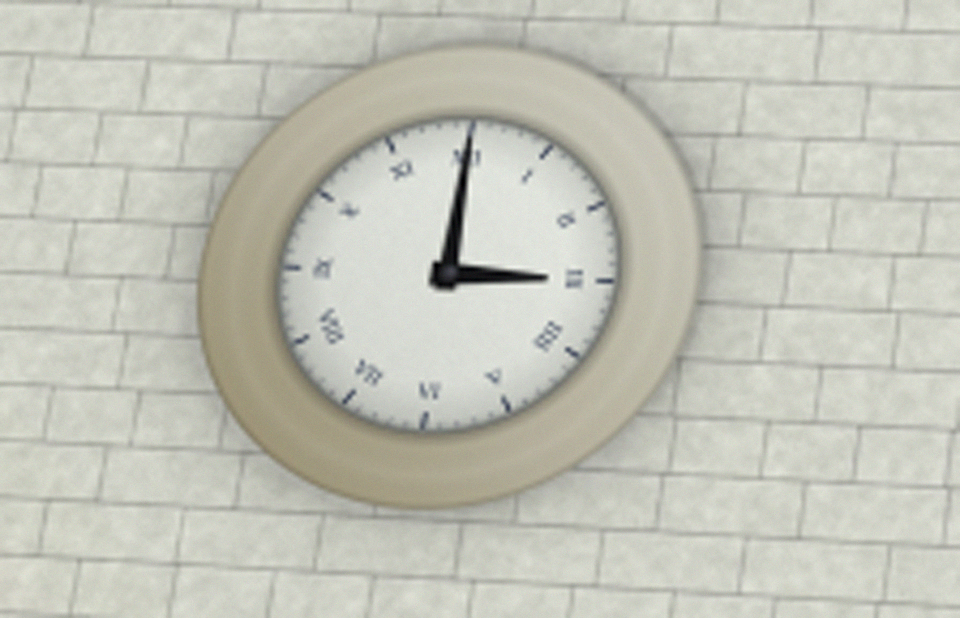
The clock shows h=3 m=0
